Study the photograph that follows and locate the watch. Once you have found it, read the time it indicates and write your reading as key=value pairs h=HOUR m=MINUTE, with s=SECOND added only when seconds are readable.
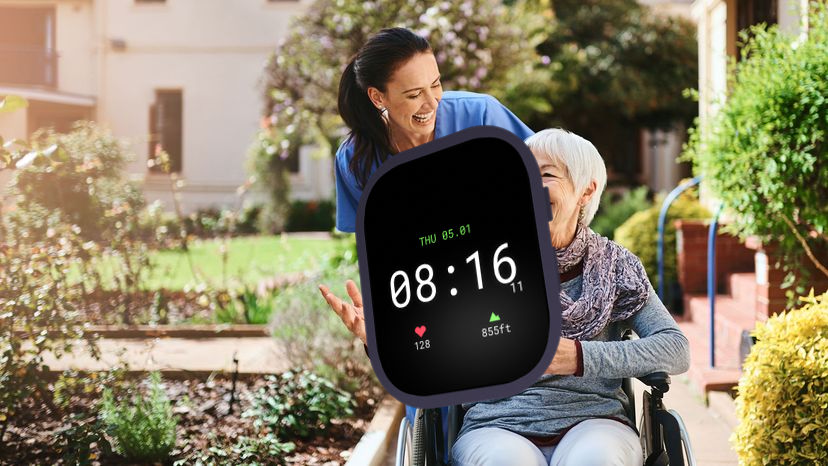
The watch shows h=8 m=16 s=11
